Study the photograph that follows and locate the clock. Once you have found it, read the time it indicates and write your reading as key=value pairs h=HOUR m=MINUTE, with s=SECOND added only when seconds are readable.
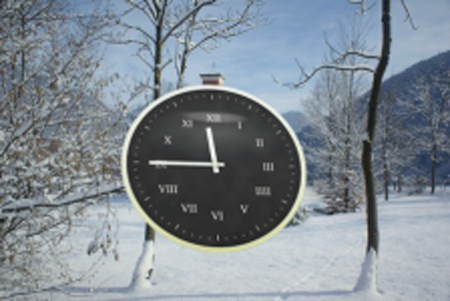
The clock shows h=11 m=45
